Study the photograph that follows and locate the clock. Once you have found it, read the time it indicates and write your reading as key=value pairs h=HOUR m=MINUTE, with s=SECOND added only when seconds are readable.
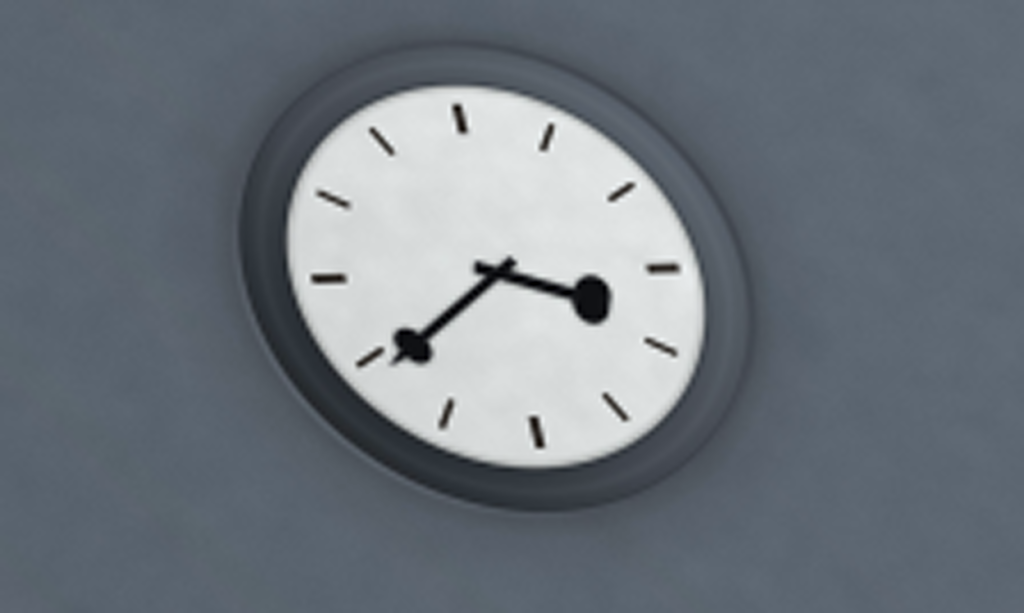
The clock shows h=3 m=39
